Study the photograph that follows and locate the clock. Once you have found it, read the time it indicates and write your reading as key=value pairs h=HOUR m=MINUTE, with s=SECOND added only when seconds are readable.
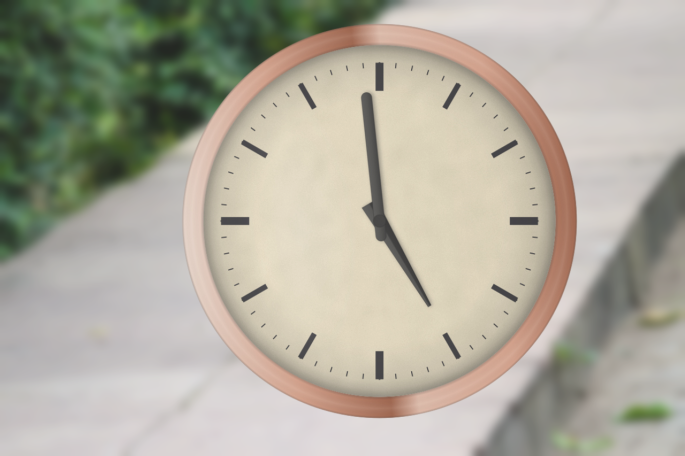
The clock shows h=4 m=59
